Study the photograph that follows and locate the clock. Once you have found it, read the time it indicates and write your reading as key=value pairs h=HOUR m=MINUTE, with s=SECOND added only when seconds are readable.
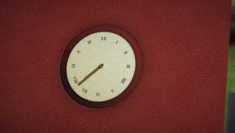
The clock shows h=7 m=38
